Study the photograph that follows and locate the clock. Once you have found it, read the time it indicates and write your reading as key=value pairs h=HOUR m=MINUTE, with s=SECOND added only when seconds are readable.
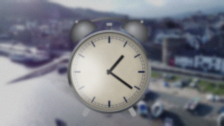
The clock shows h=1 m=21
